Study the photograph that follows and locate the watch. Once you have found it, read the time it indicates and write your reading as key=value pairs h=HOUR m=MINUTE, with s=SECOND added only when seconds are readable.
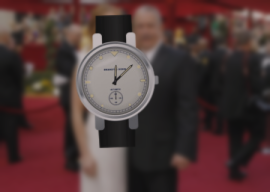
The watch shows h=12 m=8
